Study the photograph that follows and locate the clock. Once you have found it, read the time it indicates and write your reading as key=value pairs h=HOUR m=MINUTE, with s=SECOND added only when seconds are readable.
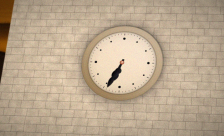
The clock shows h=6 m=34
